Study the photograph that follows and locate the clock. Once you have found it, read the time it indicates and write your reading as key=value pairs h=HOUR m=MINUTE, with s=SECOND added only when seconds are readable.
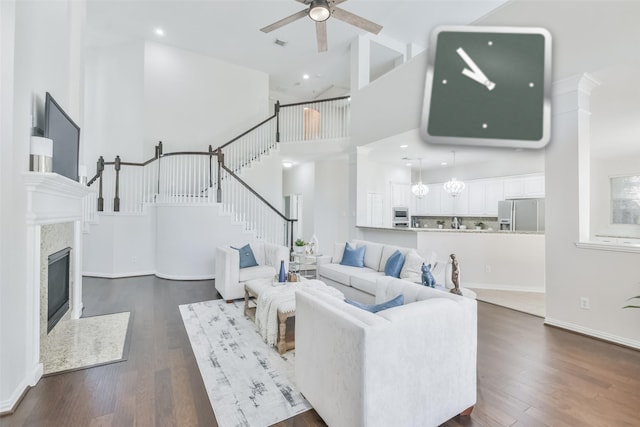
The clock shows h=9 m=53
